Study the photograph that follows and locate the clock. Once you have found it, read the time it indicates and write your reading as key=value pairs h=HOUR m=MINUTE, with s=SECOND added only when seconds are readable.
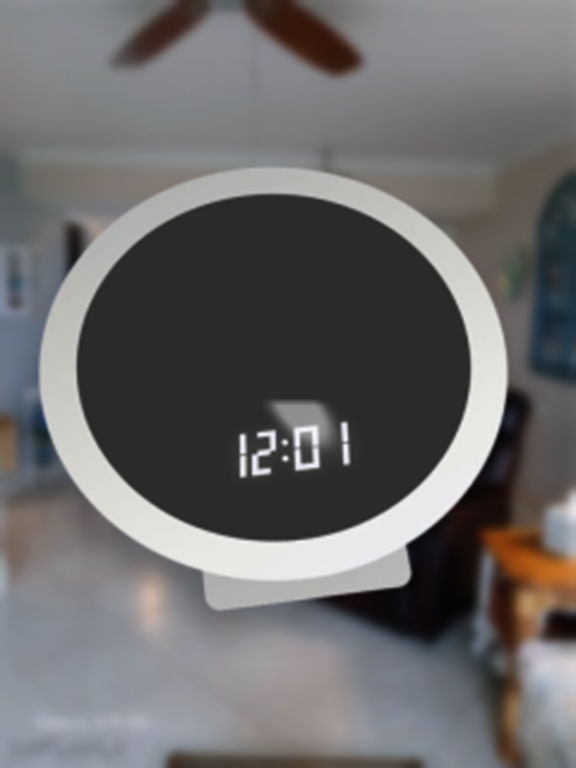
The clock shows h=12 m=1
